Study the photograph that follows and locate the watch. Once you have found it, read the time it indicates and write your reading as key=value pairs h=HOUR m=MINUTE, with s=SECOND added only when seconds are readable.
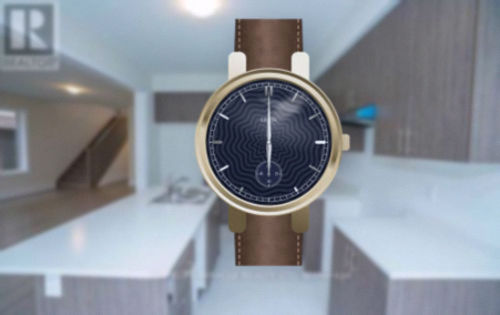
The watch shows h=6 m=0
